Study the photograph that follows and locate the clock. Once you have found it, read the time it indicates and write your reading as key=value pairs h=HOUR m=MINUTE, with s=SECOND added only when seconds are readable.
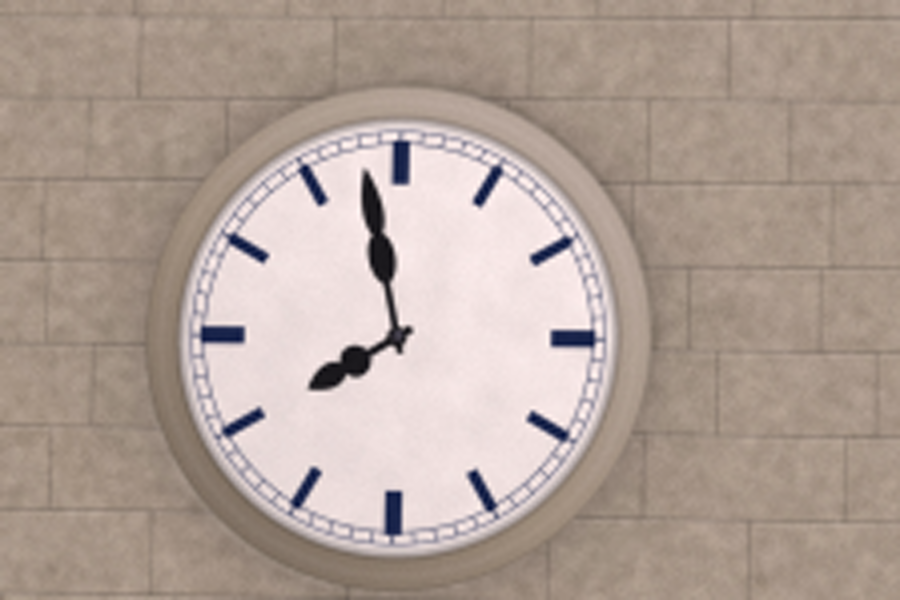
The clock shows h=7 m=58
